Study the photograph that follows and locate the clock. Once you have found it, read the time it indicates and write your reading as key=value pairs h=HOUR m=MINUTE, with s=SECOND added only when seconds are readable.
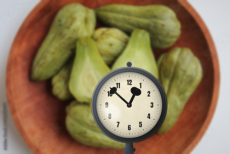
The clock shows h=12 m=52
